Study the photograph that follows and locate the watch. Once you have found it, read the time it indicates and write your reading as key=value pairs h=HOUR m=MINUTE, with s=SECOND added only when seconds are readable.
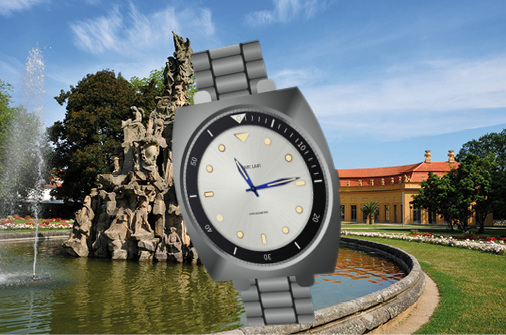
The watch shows h=11 m=14
